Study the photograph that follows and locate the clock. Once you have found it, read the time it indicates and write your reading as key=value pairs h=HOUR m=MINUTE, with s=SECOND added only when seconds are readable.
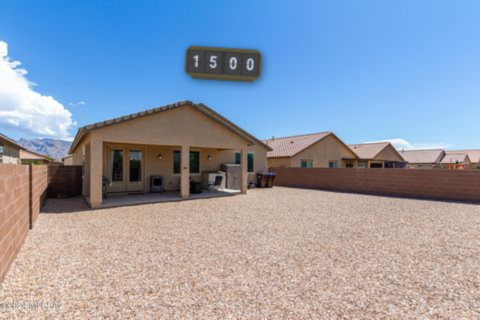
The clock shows h=15 m=0
